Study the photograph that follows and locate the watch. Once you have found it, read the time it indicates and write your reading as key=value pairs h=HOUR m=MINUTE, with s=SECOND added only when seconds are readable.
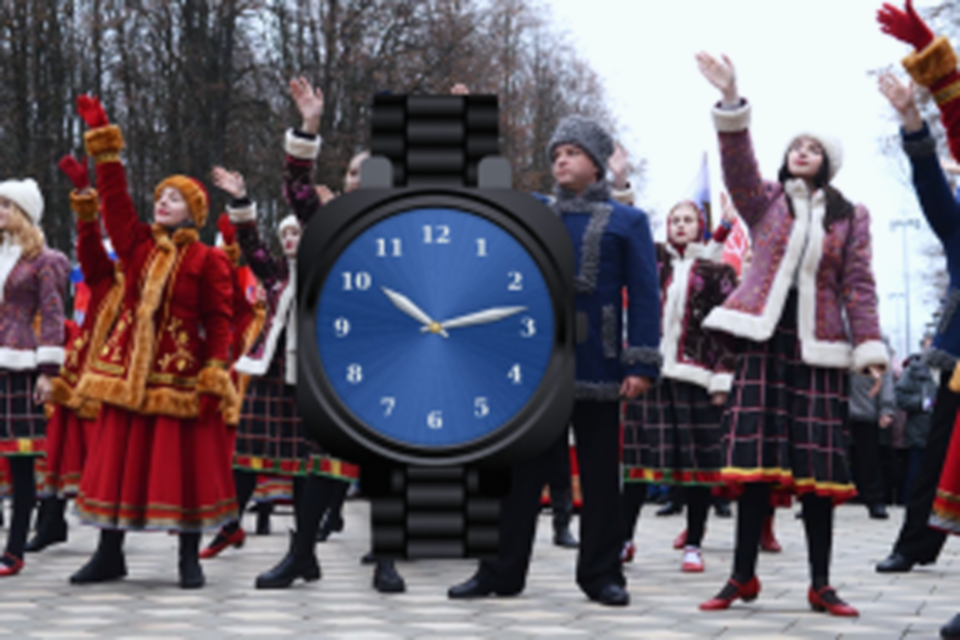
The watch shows h=10 m=13
